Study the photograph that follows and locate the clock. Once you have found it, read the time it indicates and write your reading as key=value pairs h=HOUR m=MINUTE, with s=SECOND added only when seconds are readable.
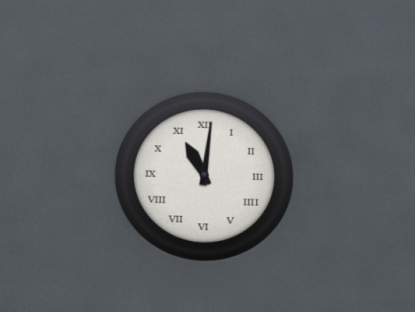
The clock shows h=11 m=1
